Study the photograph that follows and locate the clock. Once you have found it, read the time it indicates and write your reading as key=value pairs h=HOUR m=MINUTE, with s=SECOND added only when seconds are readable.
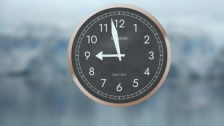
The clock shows h=8 m=58
